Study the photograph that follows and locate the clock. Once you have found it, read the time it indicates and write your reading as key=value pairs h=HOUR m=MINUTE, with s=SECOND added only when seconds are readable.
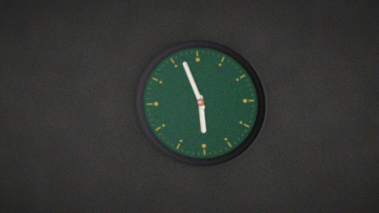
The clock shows h=5 m=57
